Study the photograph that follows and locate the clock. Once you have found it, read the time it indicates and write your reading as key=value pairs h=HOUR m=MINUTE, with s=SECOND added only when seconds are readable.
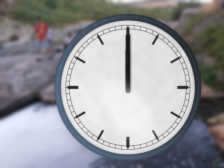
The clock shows h=12 m=0
